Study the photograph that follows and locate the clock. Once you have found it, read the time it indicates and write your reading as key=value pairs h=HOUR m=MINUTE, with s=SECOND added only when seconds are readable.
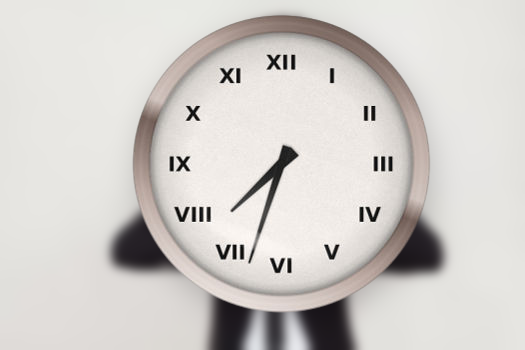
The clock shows h=7 m=33
